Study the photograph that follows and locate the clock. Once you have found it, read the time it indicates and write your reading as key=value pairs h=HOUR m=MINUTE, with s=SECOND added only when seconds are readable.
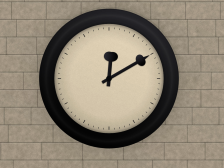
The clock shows h=12 m=10
